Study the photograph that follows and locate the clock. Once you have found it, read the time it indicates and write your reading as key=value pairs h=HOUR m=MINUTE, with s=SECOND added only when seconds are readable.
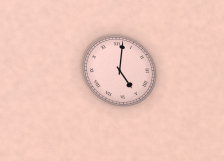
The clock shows h=5 m=2
